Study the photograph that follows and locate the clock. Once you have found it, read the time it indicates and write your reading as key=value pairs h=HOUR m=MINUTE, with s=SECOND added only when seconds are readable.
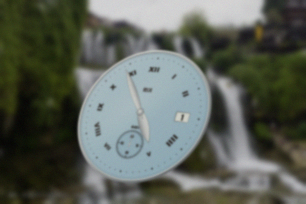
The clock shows h=4 m=54
